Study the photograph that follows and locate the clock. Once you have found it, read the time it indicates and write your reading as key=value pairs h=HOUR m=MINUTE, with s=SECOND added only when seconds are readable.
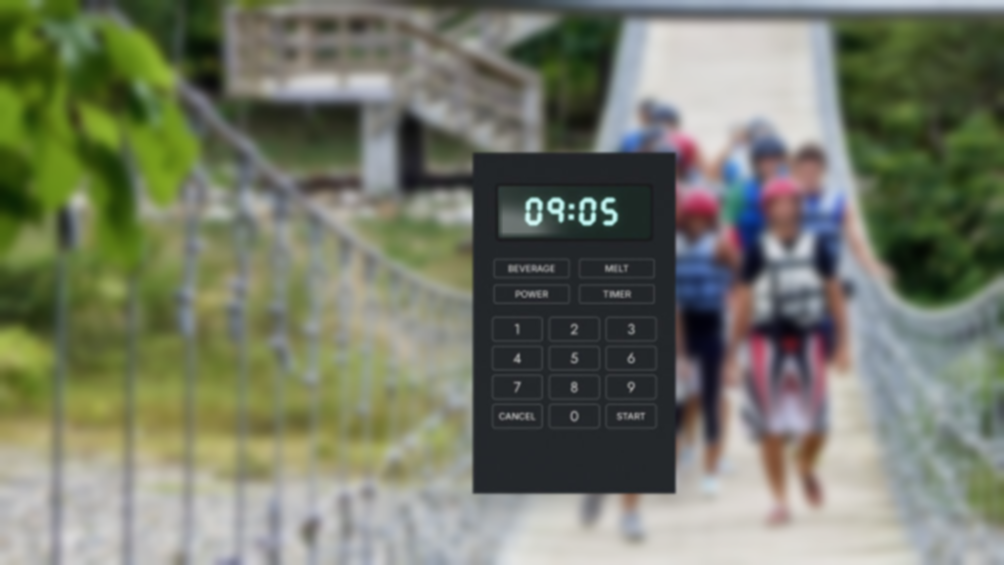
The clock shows h=9 m=5
